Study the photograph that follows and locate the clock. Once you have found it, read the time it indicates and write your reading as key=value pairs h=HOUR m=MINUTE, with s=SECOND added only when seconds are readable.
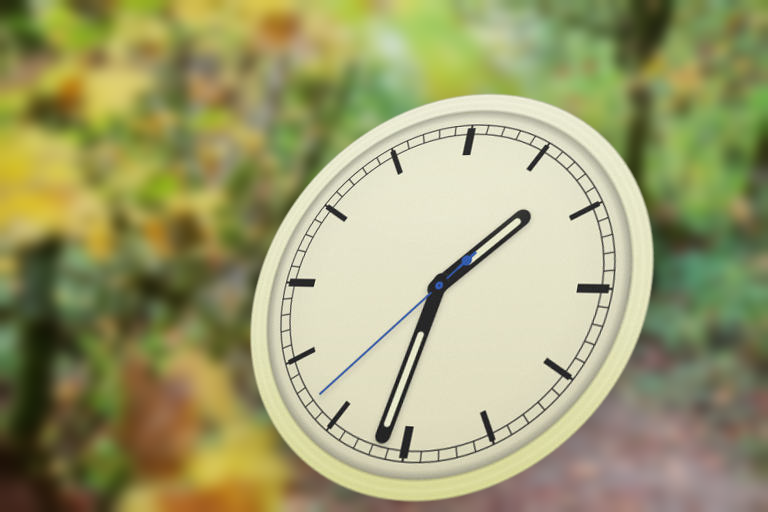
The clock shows h=1 m=31 s=37
